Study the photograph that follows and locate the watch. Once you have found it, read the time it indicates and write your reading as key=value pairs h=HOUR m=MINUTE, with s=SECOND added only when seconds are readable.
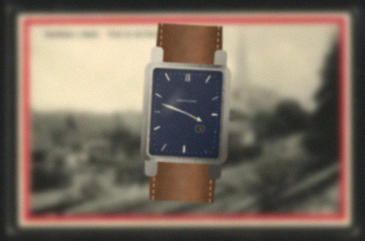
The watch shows h=3 m=48
